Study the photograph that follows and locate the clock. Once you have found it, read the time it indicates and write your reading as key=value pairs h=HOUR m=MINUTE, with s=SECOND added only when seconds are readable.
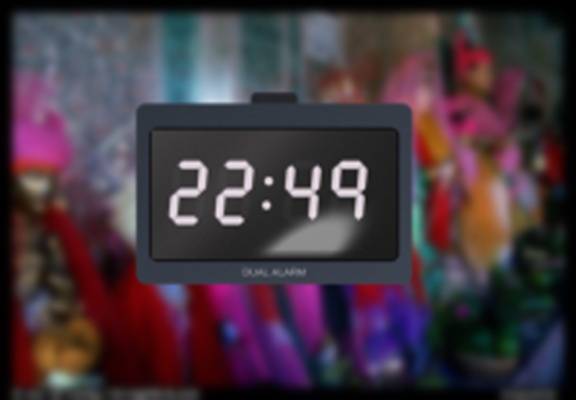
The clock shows h=22 m=49
